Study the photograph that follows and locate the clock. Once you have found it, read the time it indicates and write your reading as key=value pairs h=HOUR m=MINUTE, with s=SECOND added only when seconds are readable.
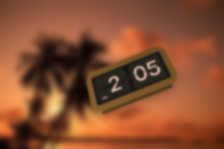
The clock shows h=2 m=5
